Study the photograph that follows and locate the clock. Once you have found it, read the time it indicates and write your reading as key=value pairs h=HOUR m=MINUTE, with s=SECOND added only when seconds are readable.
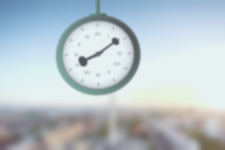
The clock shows h=8 m=9
